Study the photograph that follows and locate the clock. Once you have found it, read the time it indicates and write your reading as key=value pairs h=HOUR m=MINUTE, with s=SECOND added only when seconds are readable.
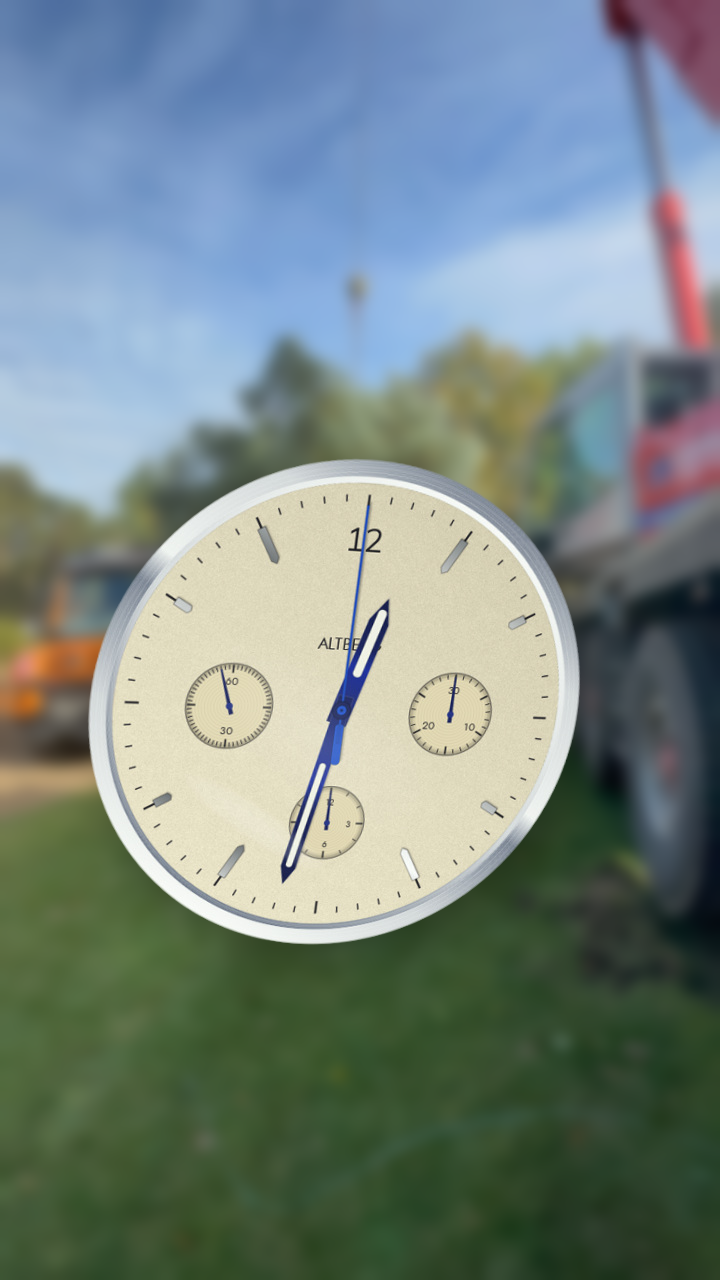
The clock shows h=12 m=31 s=57
